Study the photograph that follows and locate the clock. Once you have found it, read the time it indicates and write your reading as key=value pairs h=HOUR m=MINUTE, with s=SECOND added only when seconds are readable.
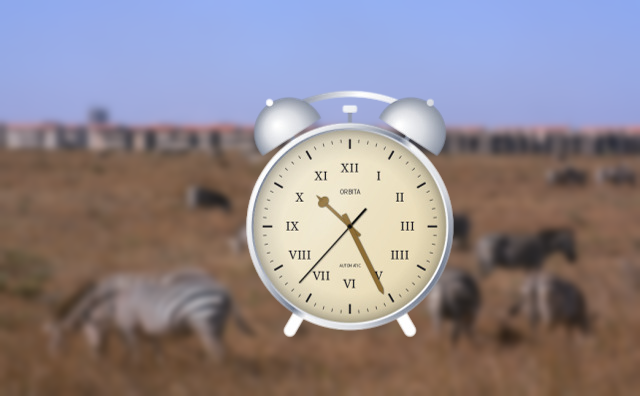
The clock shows h=10 m=25 s=37
